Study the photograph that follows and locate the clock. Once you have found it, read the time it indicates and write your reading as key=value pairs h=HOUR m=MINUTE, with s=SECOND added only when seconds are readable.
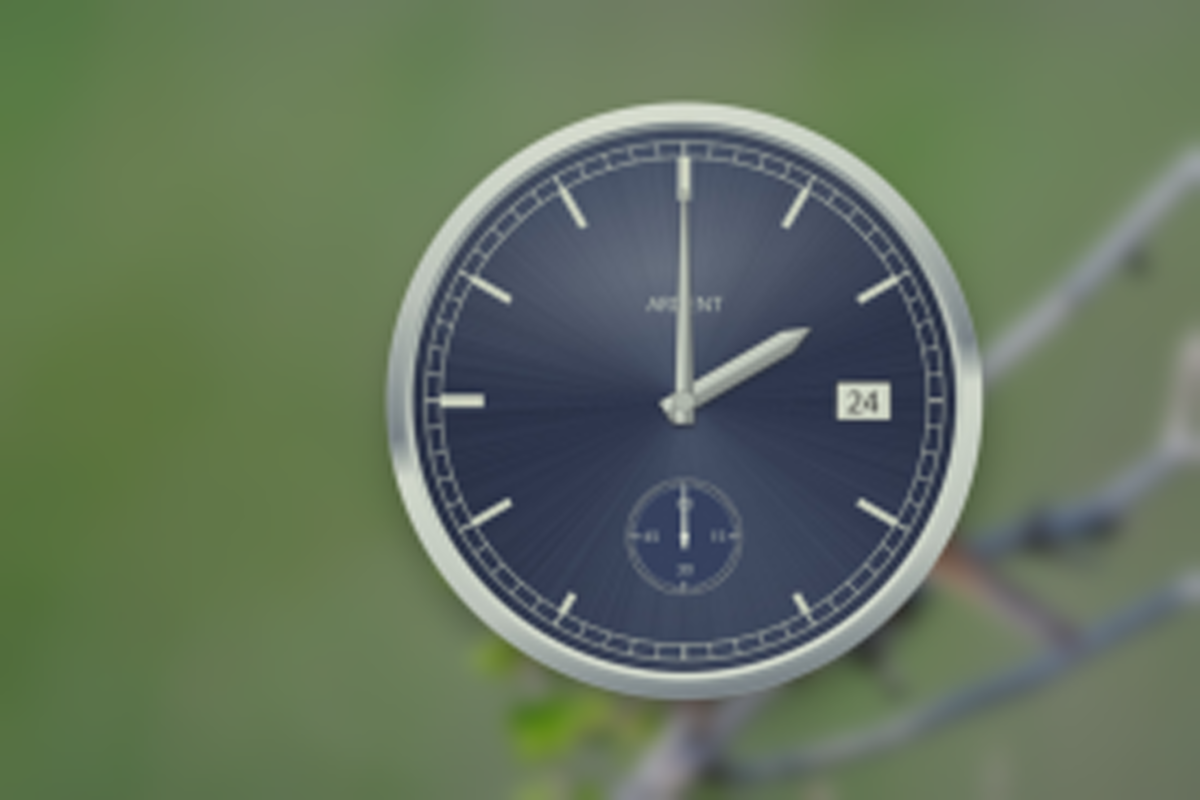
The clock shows h=2 m=0
